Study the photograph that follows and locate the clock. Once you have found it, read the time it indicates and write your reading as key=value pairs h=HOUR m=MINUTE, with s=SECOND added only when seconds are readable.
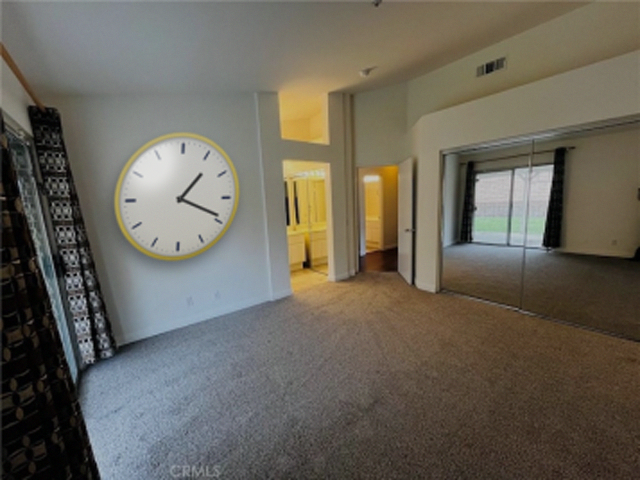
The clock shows h=1 m=19
